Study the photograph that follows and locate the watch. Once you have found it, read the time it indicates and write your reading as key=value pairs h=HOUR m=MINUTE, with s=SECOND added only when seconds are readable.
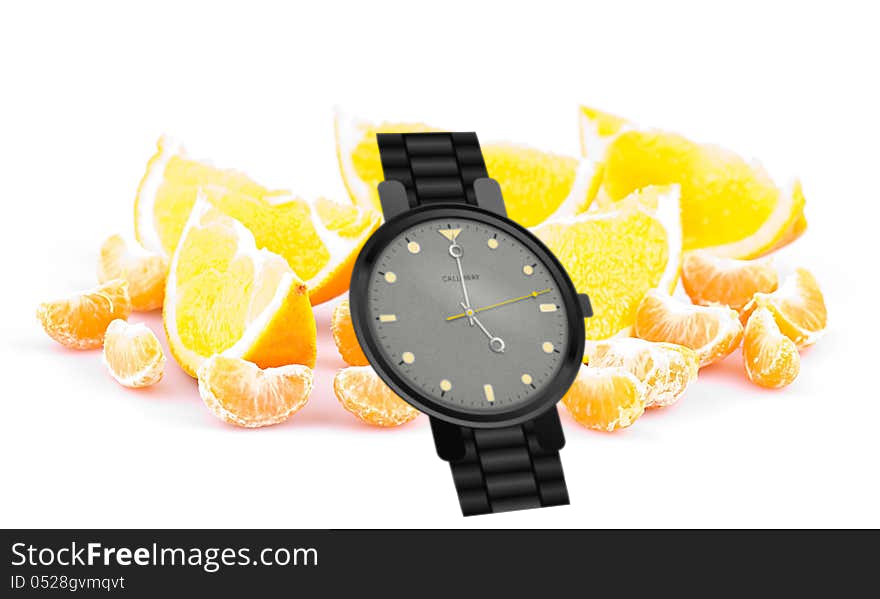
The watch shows h=5 m=0 s=13
